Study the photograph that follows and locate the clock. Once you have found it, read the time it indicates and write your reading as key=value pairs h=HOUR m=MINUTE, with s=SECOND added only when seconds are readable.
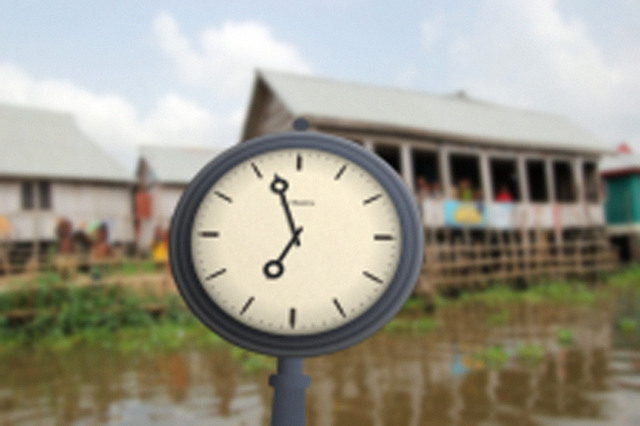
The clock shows h=6 m=57
